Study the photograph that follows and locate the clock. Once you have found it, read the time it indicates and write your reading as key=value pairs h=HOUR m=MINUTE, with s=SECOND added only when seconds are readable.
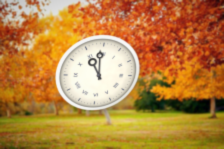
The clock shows h=10 m=59
